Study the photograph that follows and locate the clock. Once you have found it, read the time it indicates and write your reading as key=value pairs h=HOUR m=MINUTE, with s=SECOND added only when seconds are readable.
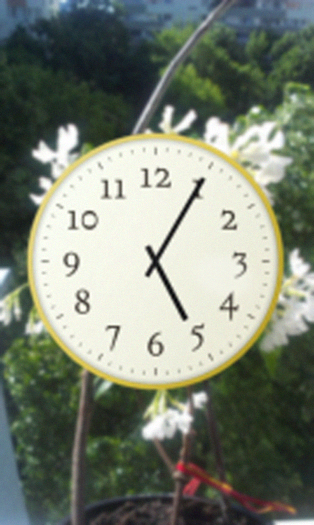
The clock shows h=5 m=5
